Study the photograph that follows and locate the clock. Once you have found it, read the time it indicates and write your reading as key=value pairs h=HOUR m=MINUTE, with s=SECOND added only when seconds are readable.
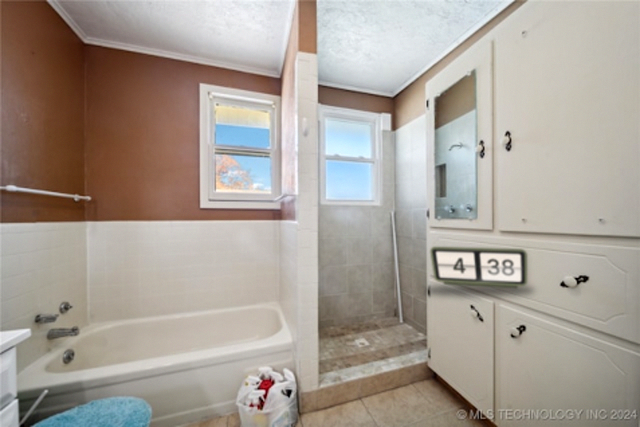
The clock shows h=4 m=38
